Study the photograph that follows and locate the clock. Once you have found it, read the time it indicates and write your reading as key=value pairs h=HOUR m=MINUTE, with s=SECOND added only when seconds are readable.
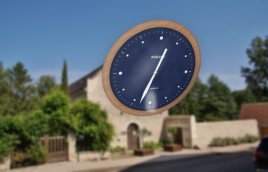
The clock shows h=12 m=33
